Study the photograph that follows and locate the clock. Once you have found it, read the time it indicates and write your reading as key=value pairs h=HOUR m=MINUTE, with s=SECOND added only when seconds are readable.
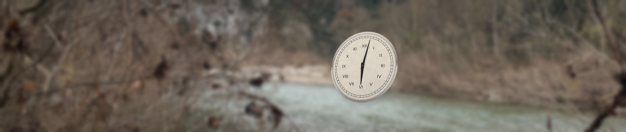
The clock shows h=6 m=2
